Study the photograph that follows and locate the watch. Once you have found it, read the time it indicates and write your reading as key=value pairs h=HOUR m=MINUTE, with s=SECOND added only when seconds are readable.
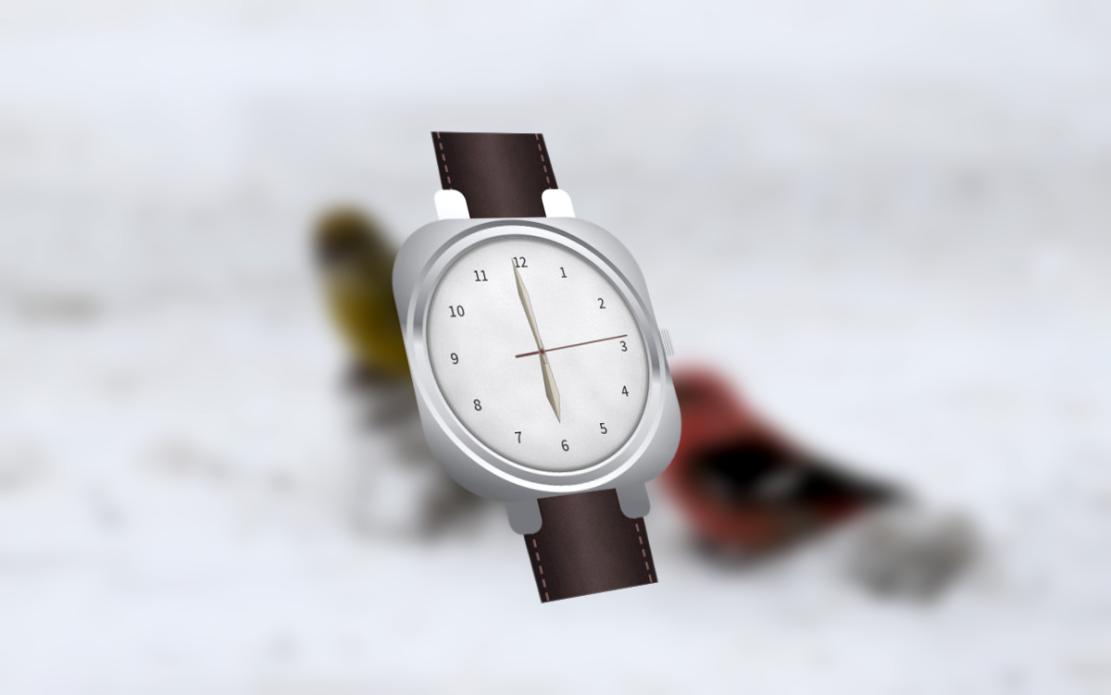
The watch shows h=5 m=59 s=14
